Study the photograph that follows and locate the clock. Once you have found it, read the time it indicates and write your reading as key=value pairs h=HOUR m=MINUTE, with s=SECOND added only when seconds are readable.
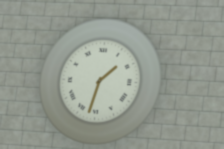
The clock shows h=1 m=32
